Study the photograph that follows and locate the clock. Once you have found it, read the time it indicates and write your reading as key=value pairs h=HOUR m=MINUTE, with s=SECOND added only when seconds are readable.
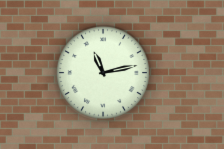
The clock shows h=11 m=13
